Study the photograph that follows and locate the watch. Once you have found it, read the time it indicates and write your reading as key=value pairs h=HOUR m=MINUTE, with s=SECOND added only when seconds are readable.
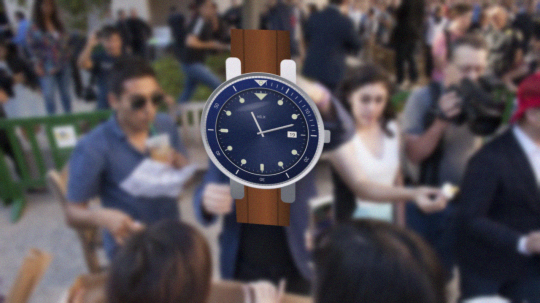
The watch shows h=11 m=12
